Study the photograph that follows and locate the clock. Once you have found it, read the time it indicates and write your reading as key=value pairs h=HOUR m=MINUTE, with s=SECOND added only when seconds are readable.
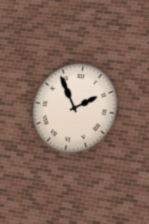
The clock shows h=1 m=54
